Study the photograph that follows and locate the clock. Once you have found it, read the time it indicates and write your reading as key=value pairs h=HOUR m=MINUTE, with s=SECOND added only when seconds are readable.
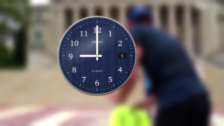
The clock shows h=9 m=0
